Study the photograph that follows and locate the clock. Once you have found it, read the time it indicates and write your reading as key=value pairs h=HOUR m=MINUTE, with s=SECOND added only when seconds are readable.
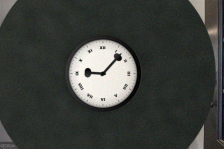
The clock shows h=9 m=7
